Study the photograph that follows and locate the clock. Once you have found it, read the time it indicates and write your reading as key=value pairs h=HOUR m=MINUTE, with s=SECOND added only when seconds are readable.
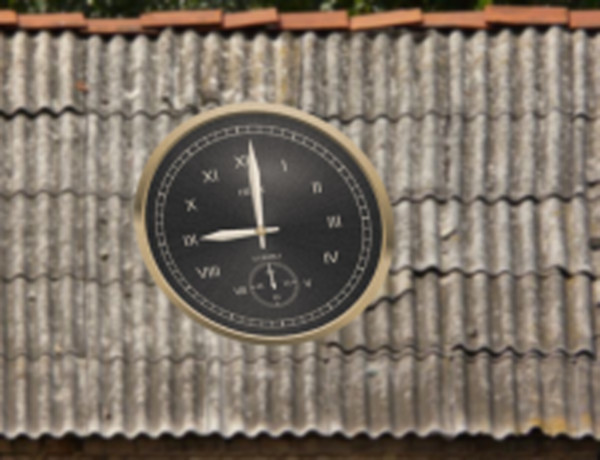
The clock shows h=9 m=1
